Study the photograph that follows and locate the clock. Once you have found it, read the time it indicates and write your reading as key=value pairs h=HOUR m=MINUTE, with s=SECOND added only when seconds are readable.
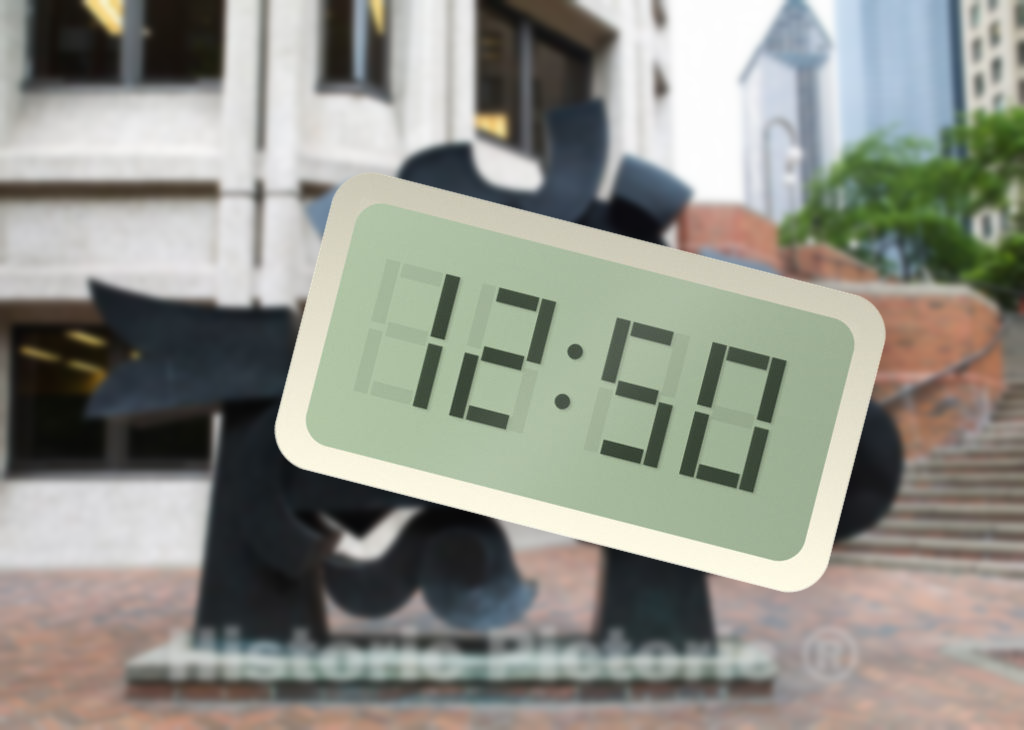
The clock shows h=12 m=50
